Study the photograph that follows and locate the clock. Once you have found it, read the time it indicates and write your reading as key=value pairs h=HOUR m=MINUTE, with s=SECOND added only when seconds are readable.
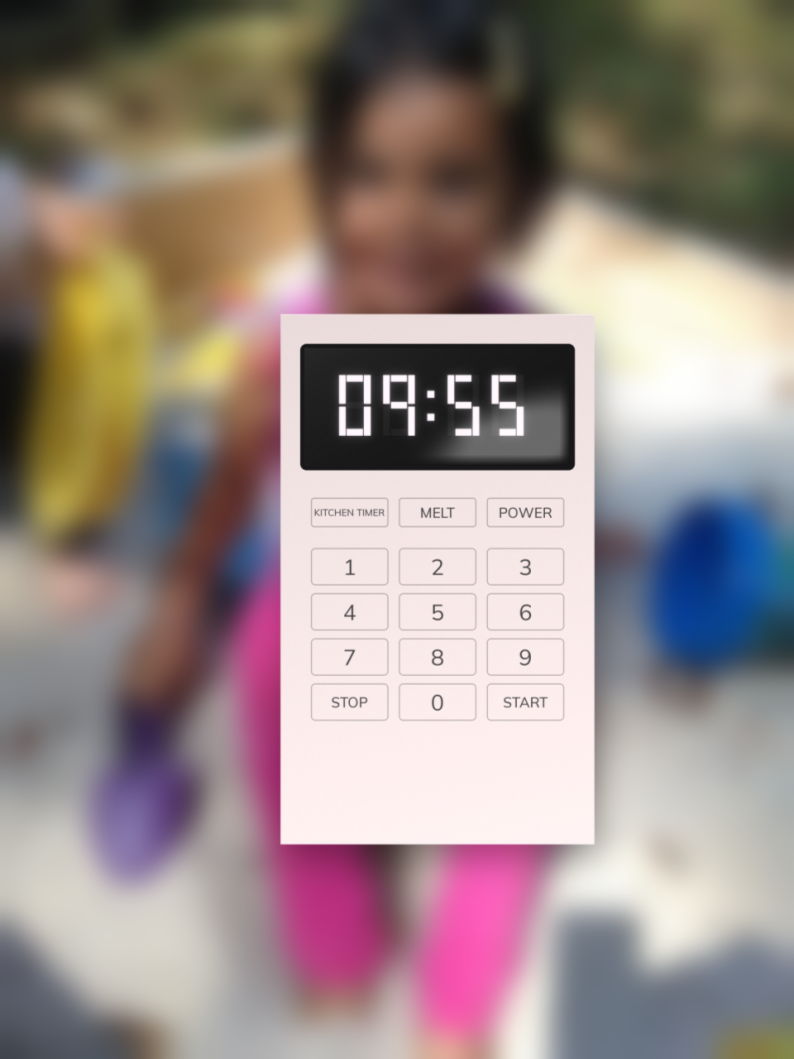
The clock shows h=9 m=55
